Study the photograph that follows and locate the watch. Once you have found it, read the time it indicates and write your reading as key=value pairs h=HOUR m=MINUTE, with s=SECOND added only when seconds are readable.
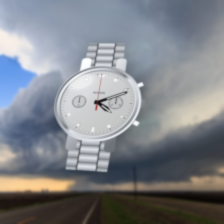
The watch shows h=4 m=11
